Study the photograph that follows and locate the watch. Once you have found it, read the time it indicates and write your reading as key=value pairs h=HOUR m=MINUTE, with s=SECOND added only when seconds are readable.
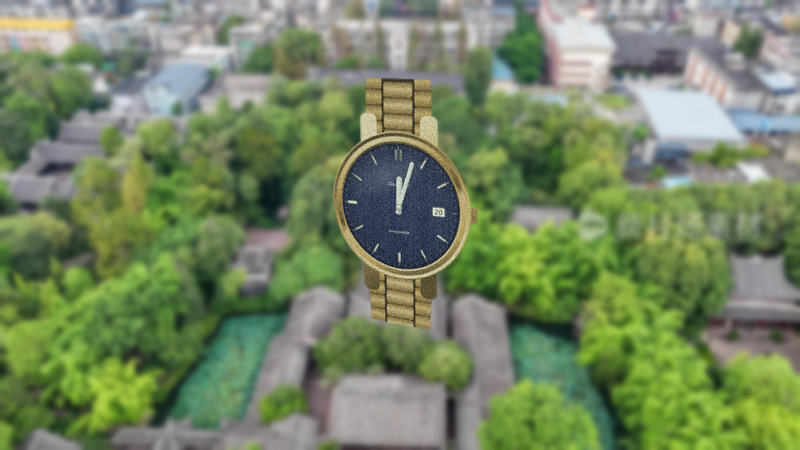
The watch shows h=12 m=3
